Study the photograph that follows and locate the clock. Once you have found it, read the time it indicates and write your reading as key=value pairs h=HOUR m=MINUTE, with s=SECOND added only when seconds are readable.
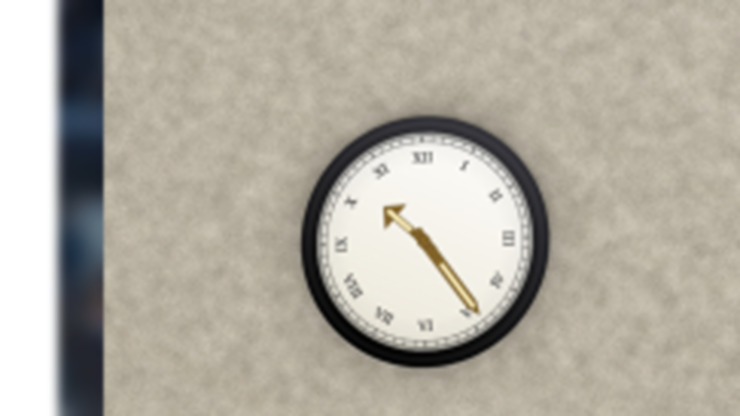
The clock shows h=10 m=24
